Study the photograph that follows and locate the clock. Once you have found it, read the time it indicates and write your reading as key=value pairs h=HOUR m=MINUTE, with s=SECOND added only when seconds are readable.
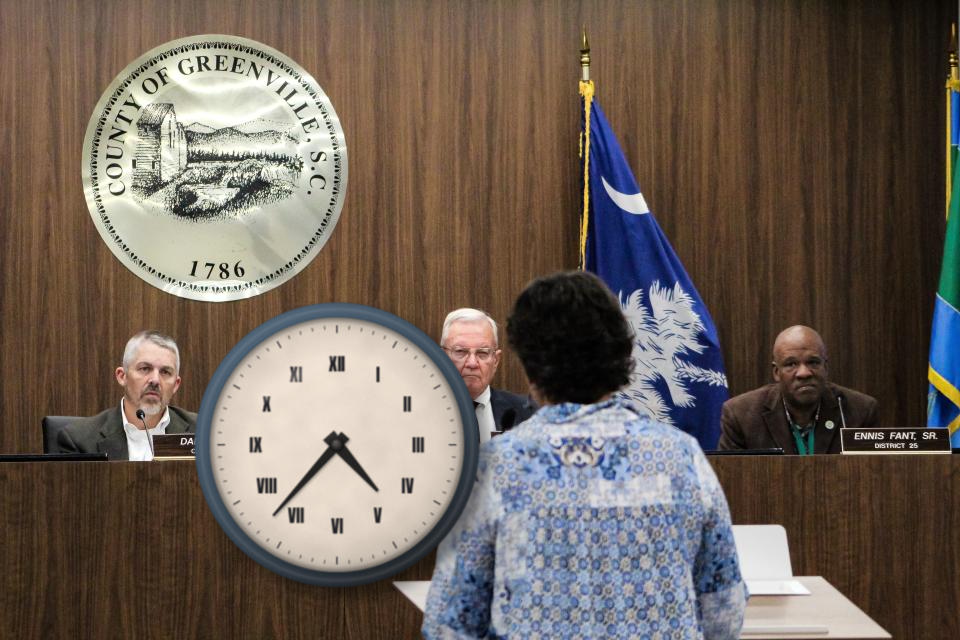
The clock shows h=4 m=37
